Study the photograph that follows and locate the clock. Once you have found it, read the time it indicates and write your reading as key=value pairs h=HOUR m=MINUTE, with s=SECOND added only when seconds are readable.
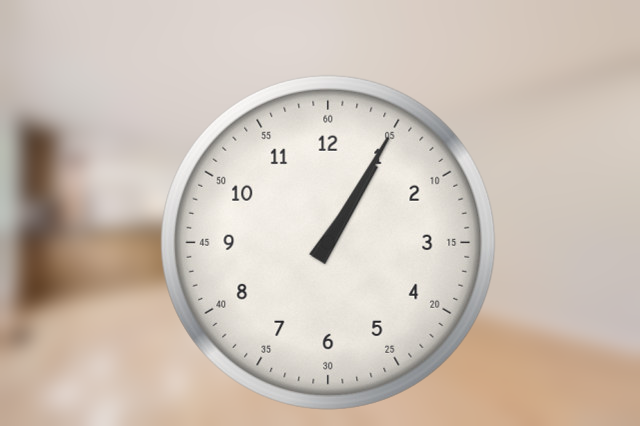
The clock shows h=1 m=5
